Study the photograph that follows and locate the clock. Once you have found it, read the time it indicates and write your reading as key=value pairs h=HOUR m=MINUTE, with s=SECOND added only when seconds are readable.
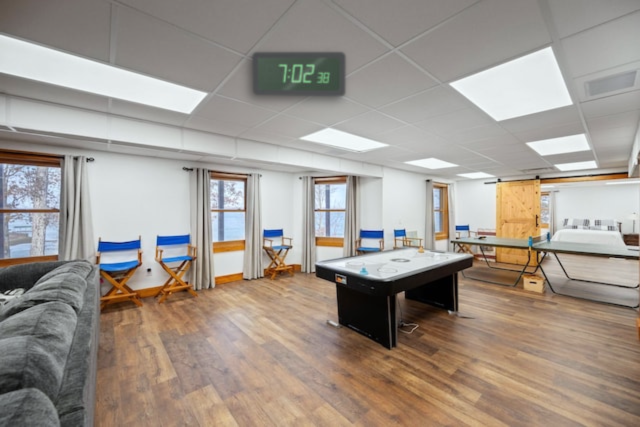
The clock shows h=7 m=2
